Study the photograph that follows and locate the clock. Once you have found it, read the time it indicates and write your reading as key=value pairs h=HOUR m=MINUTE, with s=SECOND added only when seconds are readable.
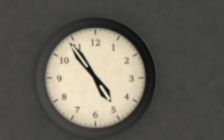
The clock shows h=4 m=54
